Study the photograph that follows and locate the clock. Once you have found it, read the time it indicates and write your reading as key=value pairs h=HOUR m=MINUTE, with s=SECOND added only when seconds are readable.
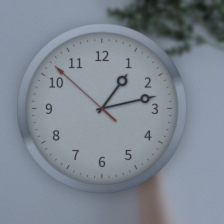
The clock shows h=1 m=12 s=52
